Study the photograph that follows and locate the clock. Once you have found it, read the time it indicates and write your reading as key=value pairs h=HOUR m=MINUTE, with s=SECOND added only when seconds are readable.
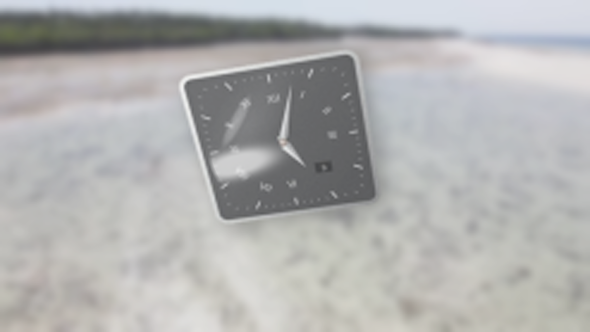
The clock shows h=5 m=3
